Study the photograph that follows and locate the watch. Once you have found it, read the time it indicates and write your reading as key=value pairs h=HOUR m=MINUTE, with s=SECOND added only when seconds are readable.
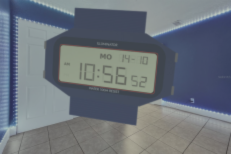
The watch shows h=10 m=56 s=52
